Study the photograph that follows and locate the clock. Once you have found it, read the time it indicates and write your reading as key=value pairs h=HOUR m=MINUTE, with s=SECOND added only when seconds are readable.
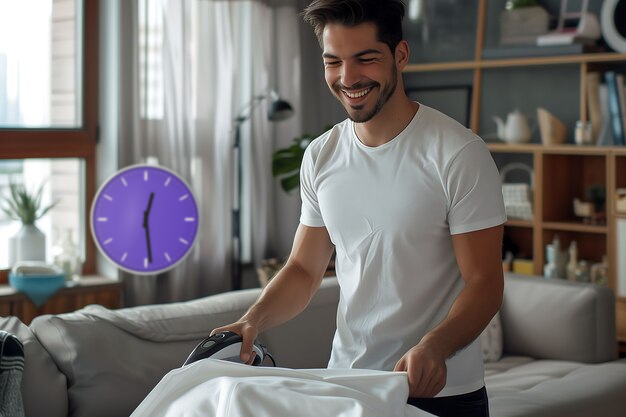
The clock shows h=12 m=29
